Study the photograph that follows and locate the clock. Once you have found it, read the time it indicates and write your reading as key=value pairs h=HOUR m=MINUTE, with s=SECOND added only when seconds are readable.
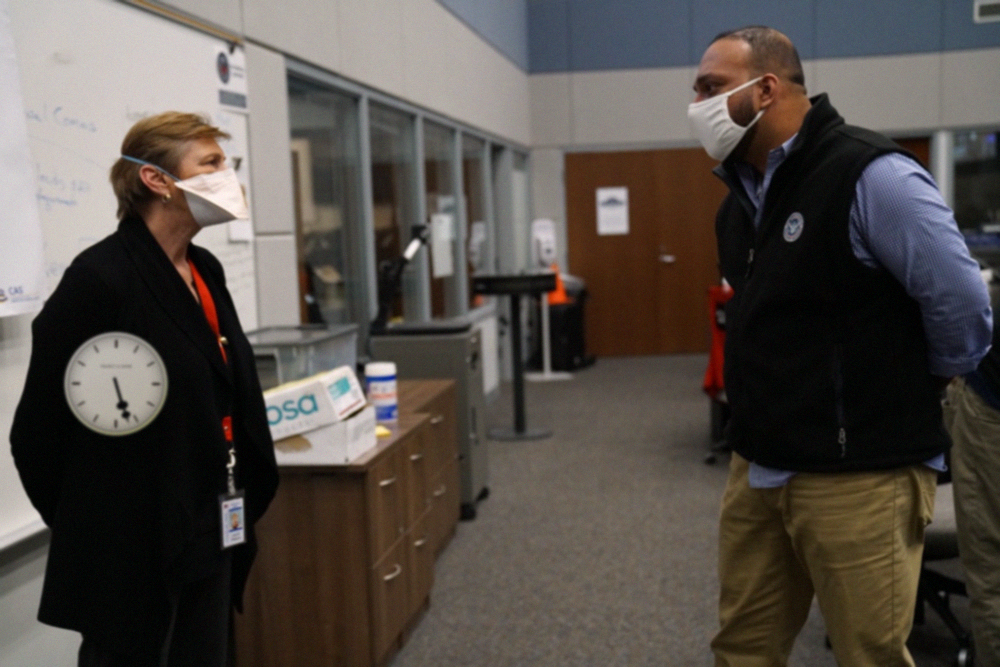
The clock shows h=5 m=27
